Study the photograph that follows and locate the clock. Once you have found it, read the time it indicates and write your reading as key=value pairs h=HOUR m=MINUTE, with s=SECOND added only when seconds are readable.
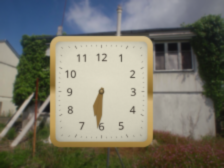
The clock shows h=6 m=31
